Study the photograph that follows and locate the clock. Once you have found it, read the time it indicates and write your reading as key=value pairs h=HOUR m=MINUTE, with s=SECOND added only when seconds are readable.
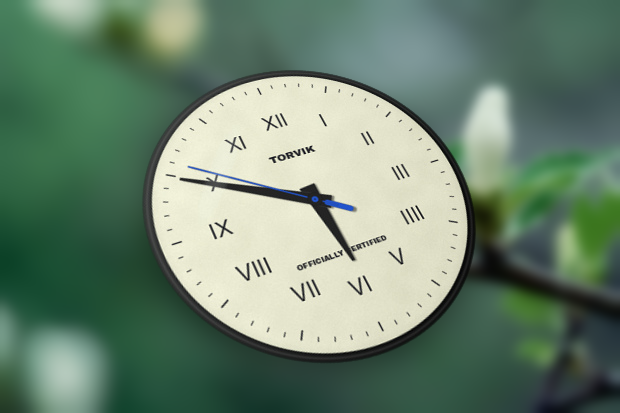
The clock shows h=5 m=49 s=51
